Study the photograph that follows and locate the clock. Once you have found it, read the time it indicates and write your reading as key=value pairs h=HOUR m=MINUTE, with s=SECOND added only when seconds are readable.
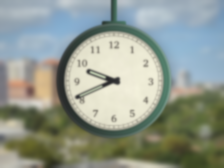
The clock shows h=9 m=41
